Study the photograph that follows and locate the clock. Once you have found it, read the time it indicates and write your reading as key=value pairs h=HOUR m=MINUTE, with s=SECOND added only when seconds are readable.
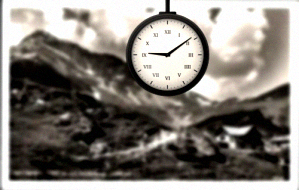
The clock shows h=9 m=9
